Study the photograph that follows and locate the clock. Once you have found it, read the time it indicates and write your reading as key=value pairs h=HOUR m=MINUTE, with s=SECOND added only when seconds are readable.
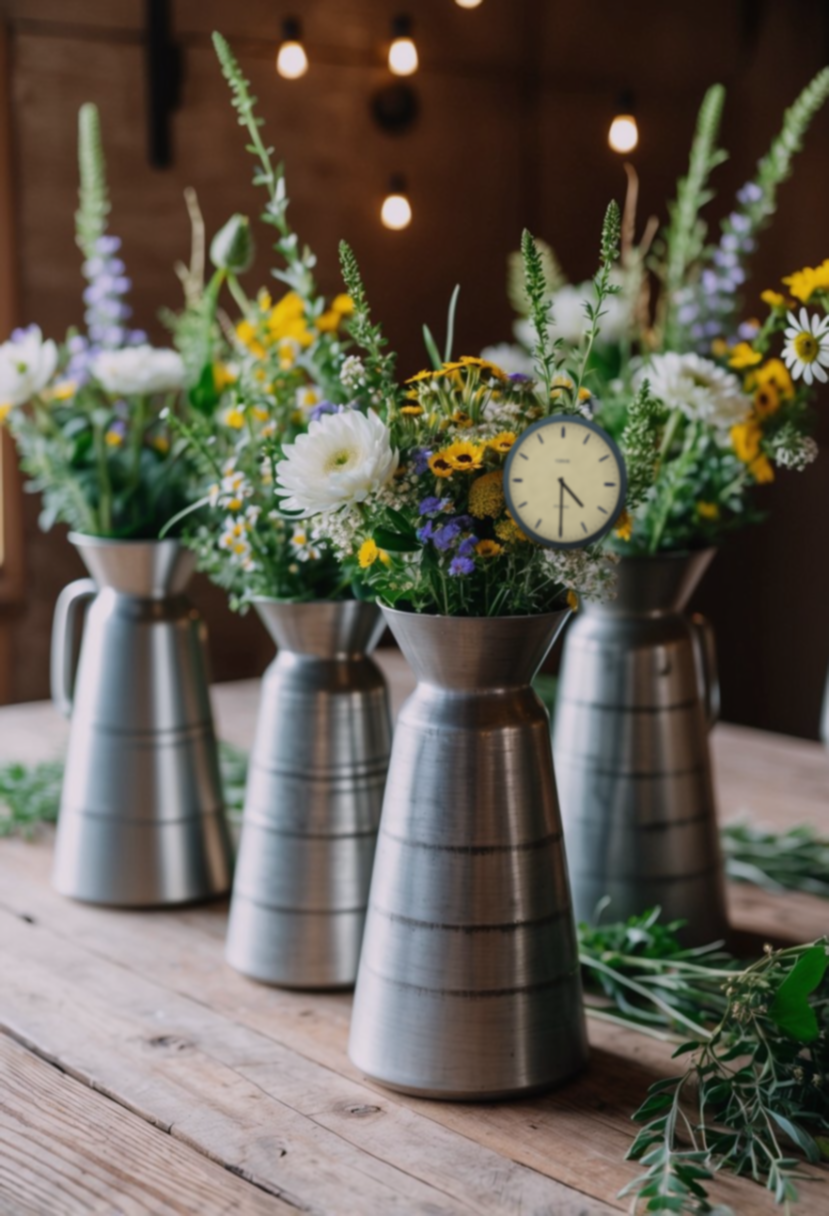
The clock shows h=4 m=30
